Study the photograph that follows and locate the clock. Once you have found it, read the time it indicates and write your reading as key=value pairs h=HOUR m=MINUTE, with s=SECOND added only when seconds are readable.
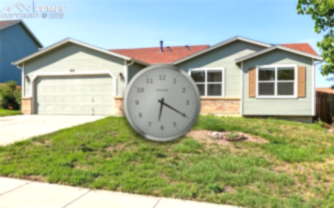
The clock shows h=6 m=20
